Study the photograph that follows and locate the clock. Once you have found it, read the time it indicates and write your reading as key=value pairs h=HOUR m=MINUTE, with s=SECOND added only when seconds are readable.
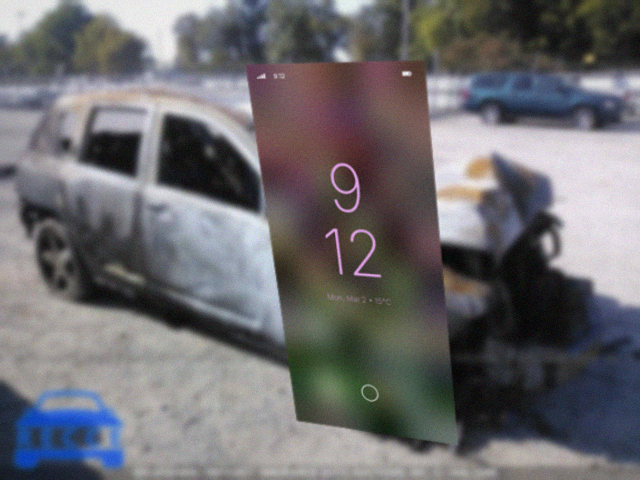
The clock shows h=9 m=12
